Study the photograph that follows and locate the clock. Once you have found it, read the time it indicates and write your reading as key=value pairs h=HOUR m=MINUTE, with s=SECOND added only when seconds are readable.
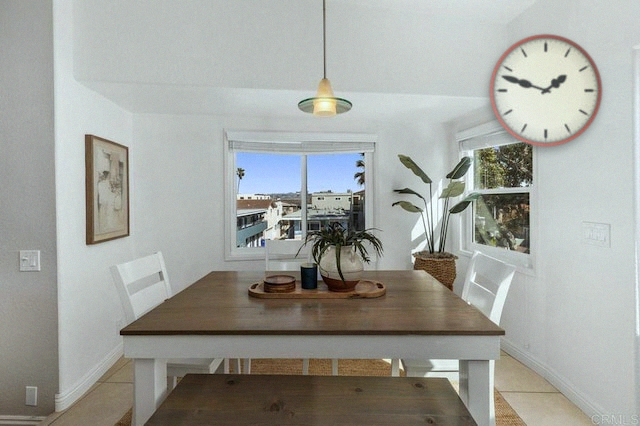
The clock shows h=1 m=48
